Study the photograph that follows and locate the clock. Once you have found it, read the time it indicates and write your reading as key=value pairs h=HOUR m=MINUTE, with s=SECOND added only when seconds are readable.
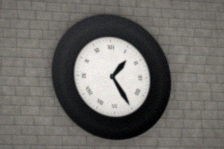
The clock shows h=1 m=25
